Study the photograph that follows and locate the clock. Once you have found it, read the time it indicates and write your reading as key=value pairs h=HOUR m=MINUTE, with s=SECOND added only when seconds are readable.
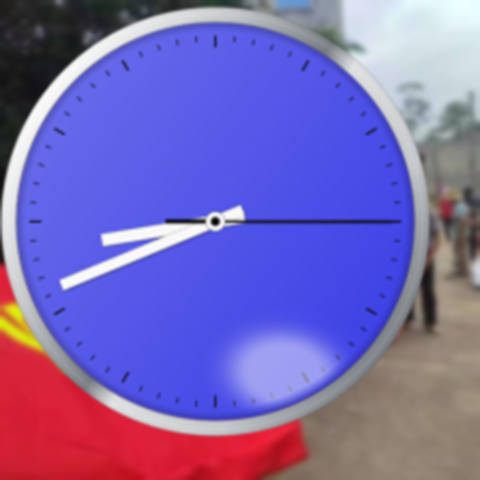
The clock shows h=8 m=41 s=15
